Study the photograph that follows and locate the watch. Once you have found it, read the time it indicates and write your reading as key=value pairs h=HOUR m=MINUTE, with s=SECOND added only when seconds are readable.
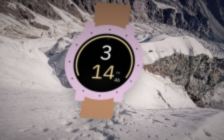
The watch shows h=3 m=14
